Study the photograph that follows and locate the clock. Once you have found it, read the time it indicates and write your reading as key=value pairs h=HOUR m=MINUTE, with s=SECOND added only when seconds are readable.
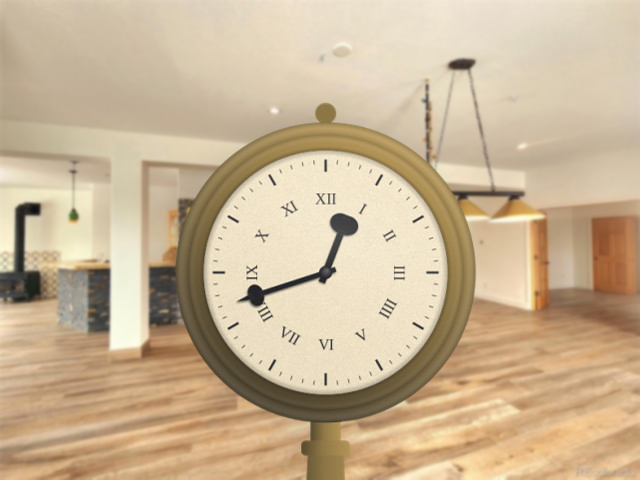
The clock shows h=12 m=42
